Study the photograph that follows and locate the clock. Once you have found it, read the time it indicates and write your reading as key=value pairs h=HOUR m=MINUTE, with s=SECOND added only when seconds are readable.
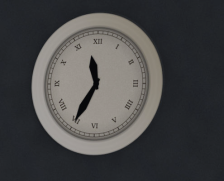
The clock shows h=11 m=35
